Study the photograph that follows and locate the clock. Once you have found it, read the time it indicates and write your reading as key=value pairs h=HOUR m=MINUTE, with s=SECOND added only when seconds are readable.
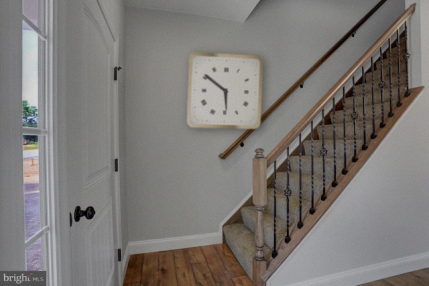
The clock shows h=5 m=51
